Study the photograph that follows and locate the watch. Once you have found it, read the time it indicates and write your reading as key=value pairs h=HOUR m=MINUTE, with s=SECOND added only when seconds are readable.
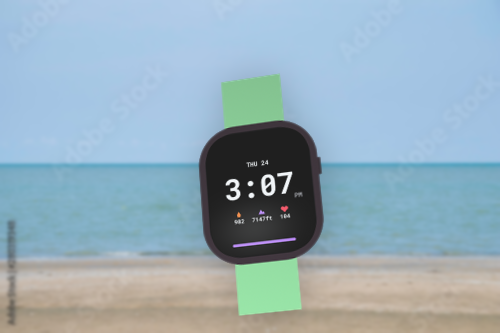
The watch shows h=3 m=7
